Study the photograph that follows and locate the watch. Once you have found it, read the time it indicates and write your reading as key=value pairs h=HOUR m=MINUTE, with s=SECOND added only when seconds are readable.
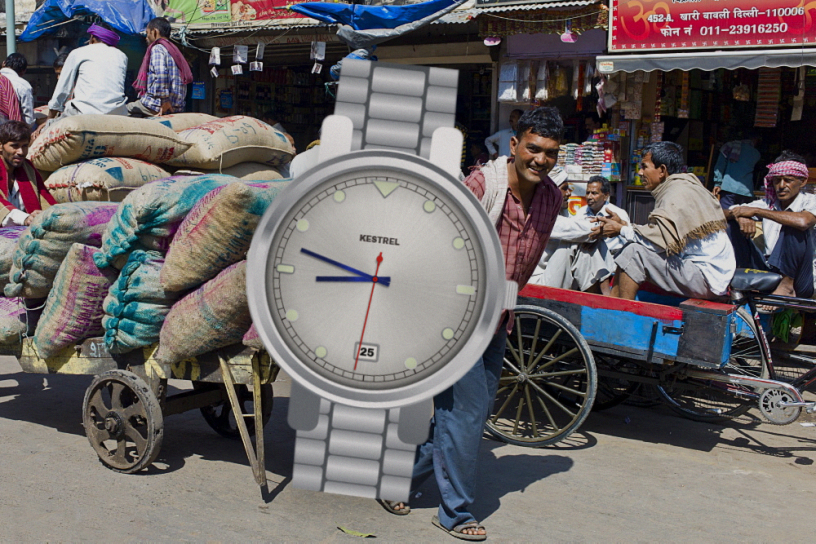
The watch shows h=8 m=47 s=31
